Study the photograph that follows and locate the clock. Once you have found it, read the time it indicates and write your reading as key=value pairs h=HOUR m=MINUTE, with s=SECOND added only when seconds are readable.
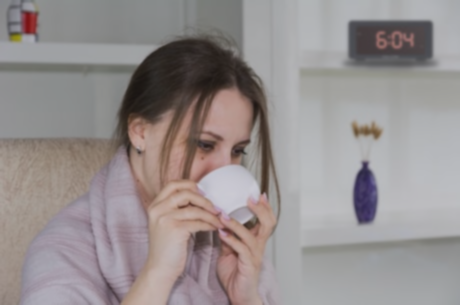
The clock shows h=6 m=4
